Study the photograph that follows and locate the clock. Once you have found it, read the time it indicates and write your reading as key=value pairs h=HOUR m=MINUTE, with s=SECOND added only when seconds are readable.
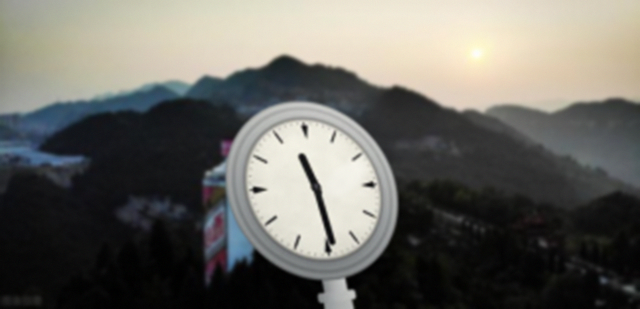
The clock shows h=11 m=29
